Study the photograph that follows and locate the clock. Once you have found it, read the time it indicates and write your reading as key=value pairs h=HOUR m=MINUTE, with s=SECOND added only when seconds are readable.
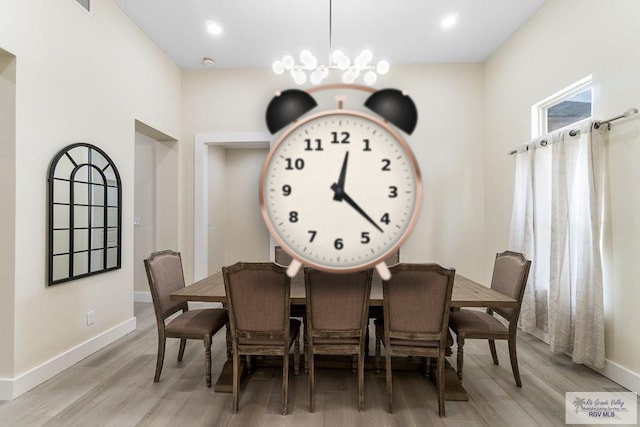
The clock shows h=12 m=22
